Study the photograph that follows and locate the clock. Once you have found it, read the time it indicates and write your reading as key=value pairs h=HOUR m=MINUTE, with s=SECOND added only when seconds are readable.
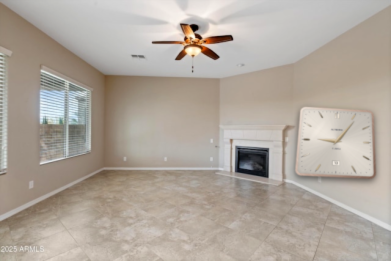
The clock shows h=9 m=6
